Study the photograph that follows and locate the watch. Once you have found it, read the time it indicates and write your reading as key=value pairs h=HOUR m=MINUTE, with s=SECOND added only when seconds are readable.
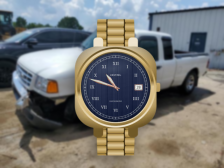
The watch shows h=10 m=48
